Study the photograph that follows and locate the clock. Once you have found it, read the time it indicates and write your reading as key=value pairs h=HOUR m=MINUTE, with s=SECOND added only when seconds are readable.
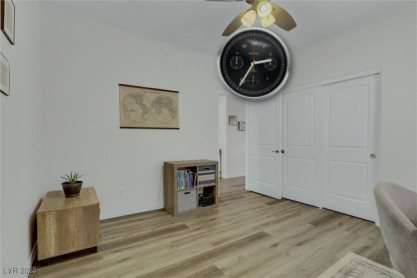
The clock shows h=2 m=35
